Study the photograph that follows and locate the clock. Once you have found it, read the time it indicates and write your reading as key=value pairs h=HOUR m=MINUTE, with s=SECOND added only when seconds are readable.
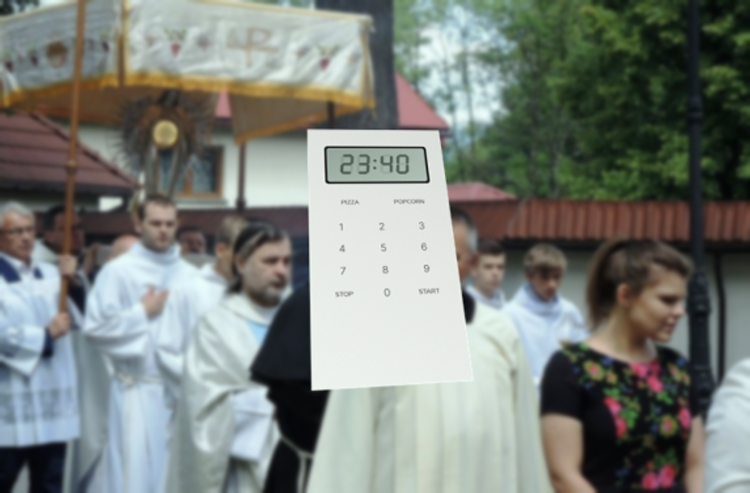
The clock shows h=23 m=40
